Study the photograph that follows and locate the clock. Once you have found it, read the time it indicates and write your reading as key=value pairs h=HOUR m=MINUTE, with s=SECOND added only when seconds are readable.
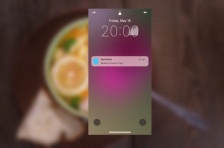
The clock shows h=20 m=0
